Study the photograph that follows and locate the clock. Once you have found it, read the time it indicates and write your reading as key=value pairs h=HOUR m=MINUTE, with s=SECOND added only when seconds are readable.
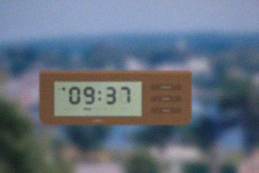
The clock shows h=9 m=37
